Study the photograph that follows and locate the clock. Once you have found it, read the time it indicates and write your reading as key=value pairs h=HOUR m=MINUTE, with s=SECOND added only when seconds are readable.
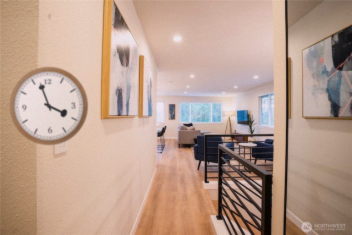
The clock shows h=3 m=57
